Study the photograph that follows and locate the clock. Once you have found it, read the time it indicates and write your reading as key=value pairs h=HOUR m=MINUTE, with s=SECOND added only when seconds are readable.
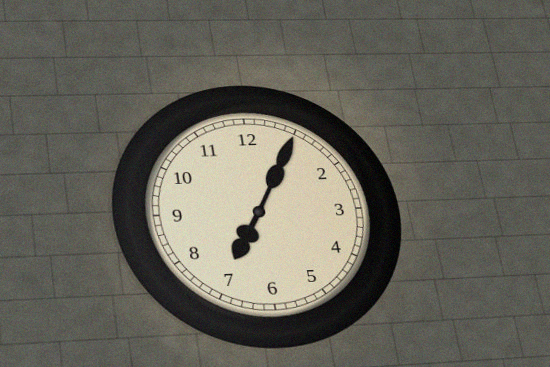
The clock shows h=7 m=5
